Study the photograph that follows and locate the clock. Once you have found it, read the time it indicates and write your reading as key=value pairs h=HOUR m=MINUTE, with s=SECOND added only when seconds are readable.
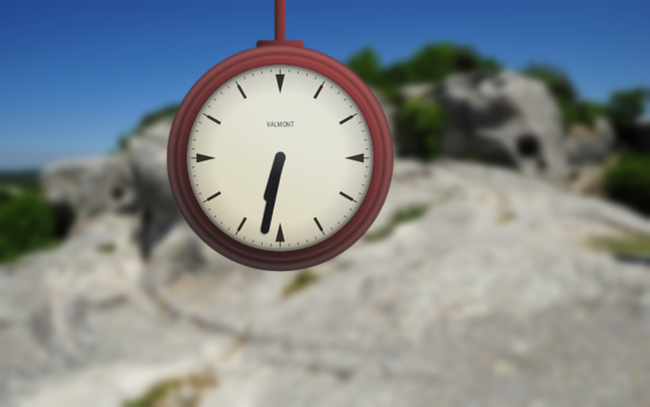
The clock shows h=6 m=32
